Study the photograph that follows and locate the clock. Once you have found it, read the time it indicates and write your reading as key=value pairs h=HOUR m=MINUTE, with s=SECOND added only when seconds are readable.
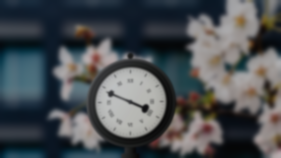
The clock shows h=3 m=49
